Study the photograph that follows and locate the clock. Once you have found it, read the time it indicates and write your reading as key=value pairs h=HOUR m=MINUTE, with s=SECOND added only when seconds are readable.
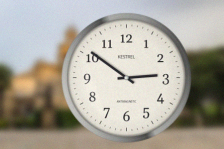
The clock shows h=2 m=51
